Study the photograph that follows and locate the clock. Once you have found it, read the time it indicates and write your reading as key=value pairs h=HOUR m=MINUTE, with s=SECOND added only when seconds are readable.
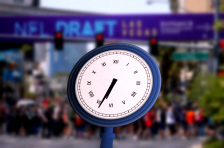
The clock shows h=6 m=34
